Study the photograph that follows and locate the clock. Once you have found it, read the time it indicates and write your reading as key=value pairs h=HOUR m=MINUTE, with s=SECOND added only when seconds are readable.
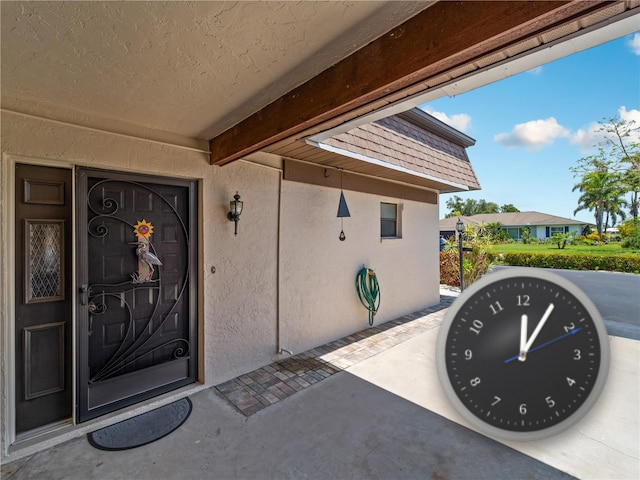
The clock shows h=12 m=5 s=11
